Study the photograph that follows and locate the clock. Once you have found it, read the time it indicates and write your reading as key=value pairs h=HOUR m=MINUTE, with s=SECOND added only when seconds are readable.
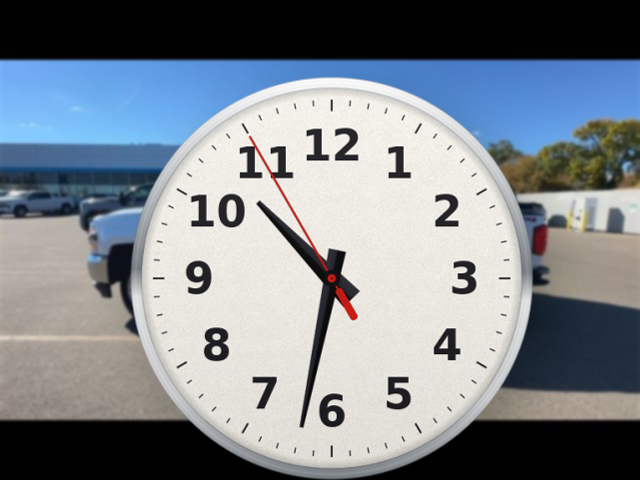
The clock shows h=10 m=31 s=55
